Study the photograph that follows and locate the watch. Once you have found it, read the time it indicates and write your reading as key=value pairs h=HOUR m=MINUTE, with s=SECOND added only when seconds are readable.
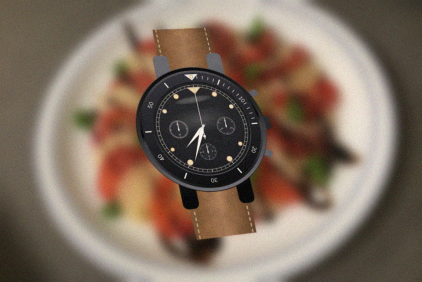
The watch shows h=7 m=34
